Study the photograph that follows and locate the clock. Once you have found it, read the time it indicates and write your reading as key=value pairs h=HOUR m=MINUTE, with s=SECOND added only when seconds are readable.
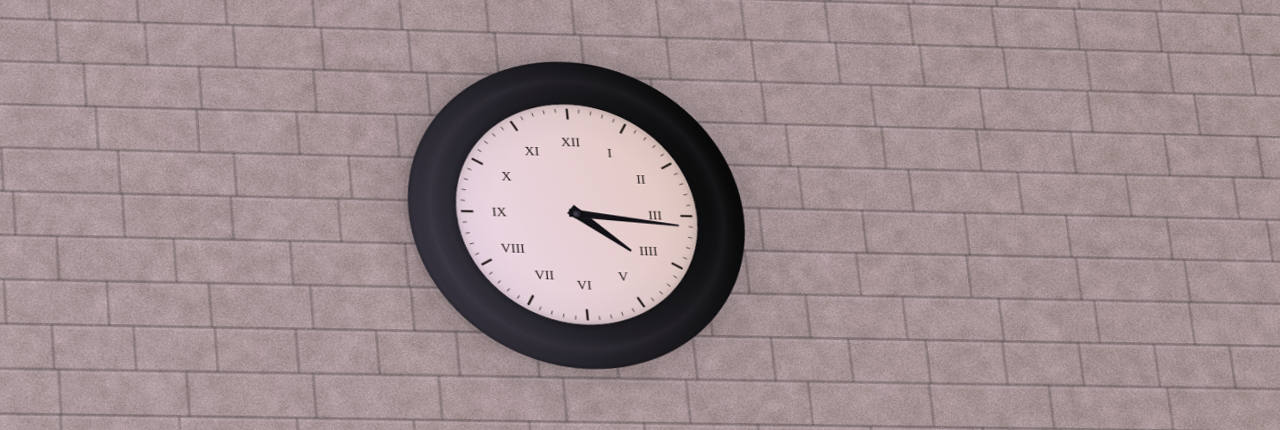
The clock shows h=4 m=16
